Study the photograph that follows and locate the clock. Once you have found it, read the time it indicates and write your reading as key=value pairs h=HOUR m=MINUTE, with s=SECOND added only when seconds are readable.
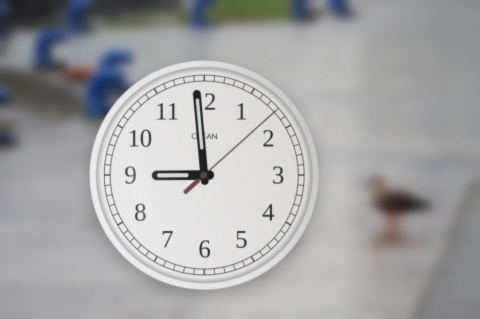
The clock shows h=8 m=59 s=8
